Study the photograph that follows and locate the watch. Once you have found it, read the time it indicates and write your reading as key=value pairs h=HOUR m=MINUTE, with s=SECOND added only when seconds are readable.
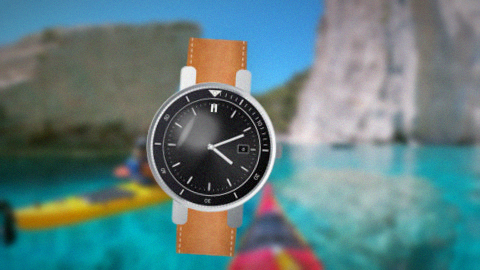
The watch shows h=4 m=11
